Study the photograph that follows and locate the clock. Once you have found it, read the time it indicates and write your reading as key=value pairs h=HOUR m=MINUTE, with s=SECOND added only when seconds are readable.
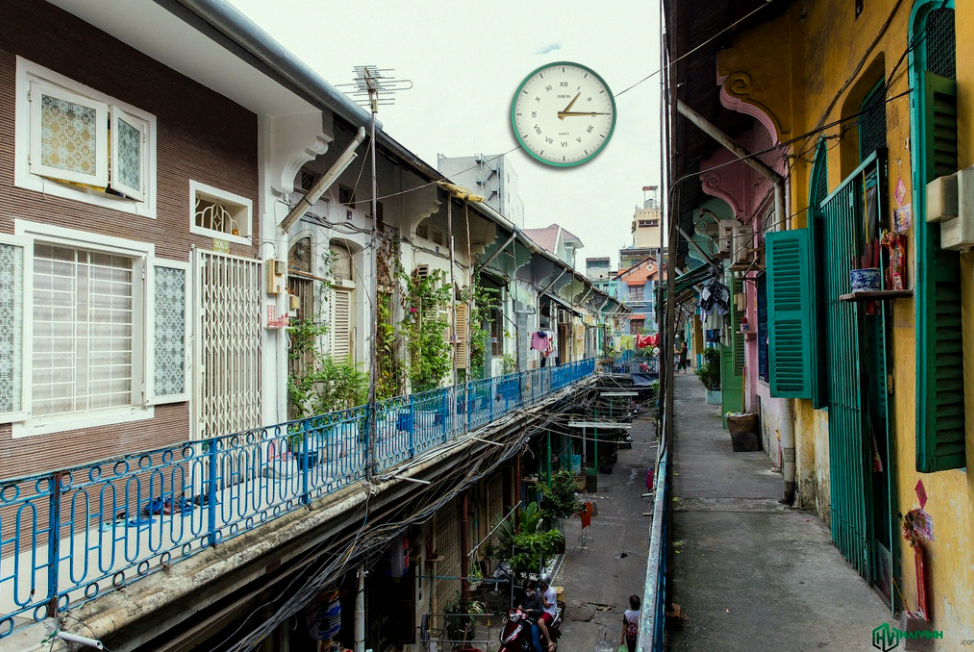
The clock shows h=1 m=15
